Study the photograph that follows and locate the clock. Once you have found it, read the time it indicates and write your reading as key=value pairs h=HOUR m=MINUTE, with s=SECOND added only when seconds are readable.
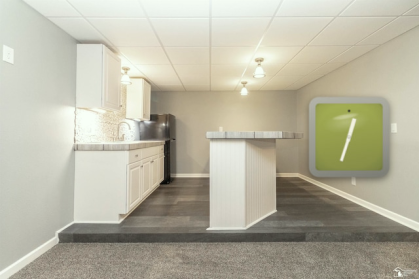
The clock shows h=12 m=33
